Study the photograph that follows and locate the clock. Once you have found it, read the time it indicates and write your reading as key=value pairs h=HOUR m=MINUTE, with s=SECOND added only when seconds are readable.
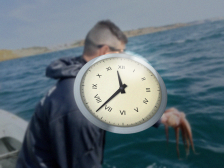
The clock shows h=11 m=37
